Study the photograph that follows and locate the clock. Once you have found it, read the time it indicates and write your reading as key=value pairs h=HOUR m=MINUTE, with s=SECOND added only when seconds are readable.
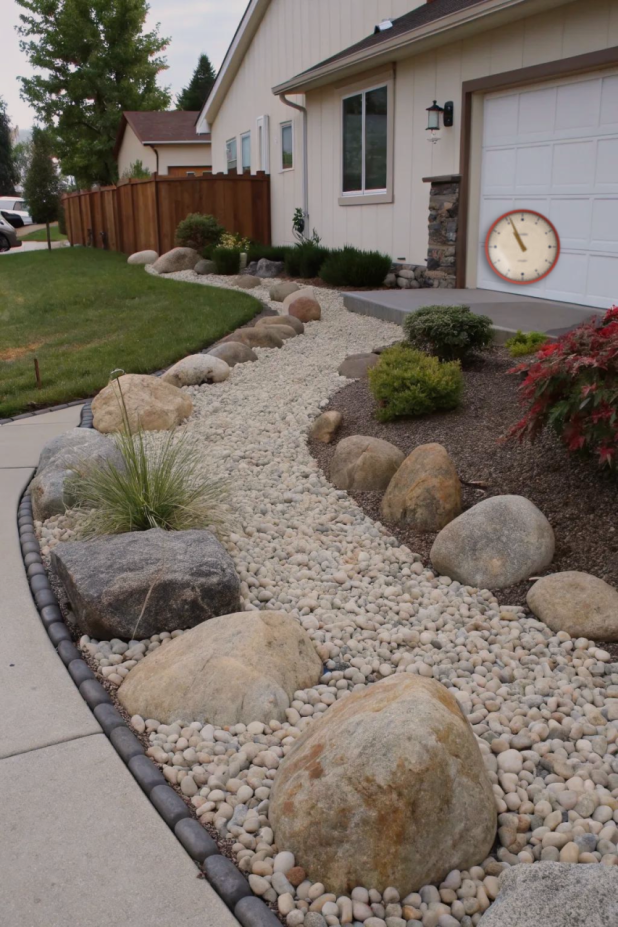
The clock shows h=10 m=56
